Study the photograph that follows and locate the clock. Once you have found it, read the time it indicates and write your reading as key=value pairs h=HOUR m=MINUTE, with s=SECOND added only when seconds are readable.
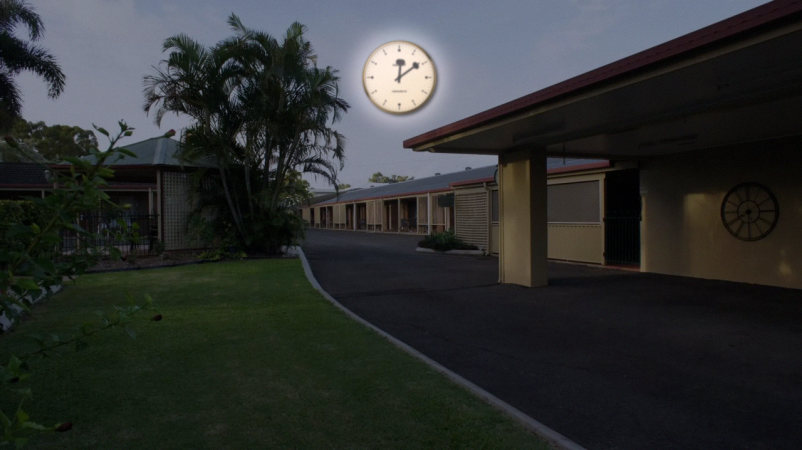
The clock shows h=12 m=9
